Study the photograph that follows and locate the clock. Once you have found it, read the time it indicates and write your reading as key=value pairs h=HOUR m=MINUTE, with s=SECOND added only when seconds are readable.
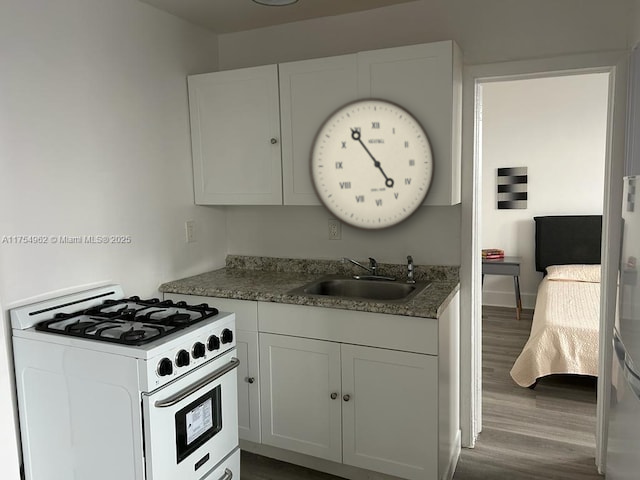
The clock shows h=4 m=54
